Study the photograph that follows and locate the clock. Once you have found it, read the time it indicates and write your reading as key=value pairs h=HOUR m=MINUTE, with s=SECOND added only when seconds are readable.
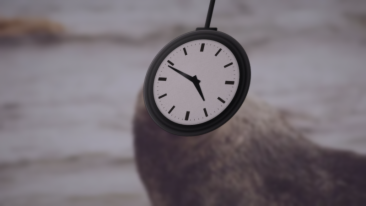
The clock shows h=4 m=49
